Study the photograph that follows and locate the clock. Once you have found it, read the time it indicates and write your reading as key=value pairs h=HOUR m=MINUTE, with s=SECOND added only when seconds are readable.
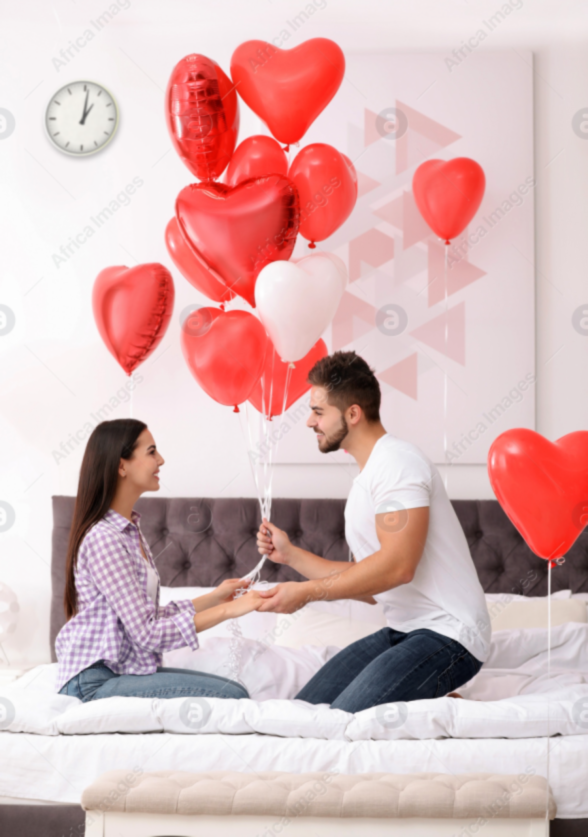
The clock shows h=1 m=1
